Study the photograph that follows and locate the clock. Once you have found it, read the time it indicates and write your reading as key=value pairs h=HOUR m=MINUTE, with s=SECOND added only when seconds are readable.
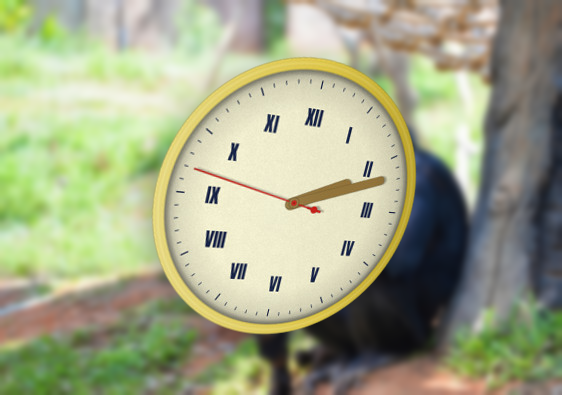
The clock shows h=2 m=11 s=47
